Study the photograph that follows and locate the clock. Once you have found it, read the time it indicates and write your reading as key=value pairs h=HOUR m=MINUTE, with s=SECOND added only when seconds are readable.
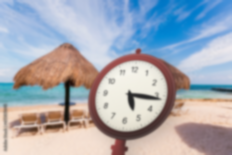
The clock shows h=5 m=16
